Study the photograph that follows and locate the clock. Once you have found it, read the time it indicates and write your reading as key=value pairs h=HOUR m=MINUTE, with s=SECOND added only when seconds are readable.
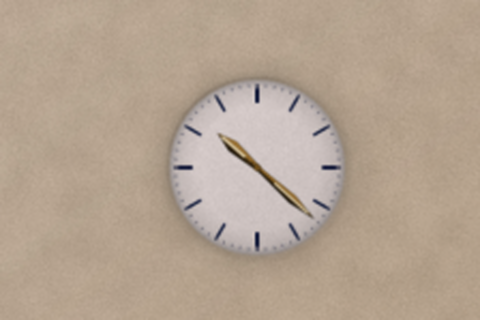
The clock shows h=10 m=22
